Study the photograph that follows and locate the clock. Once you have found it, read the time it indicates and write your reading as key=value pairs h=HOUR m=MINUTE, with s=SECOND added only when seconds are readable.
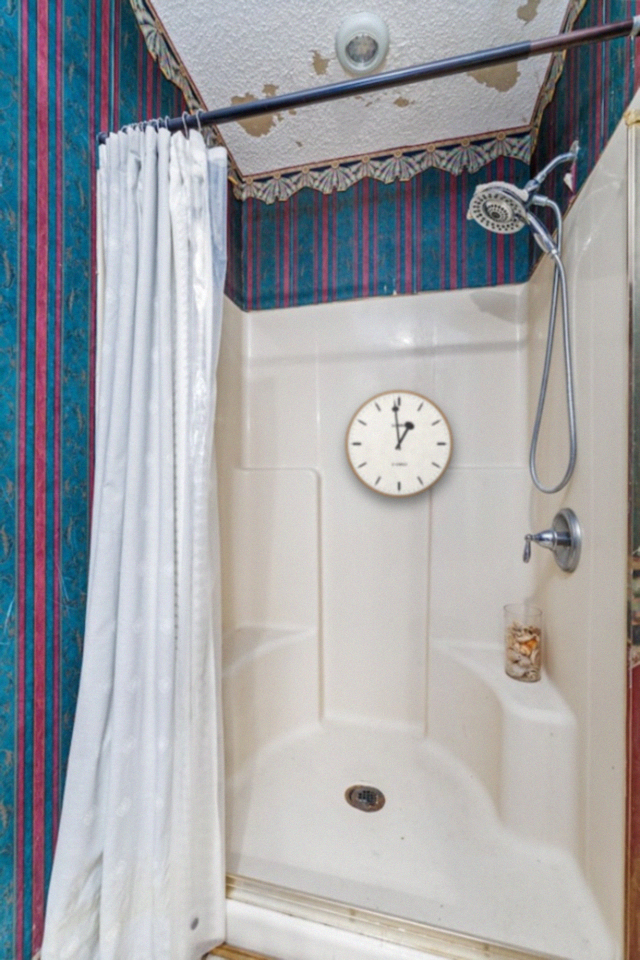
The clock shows h=12 m=59
